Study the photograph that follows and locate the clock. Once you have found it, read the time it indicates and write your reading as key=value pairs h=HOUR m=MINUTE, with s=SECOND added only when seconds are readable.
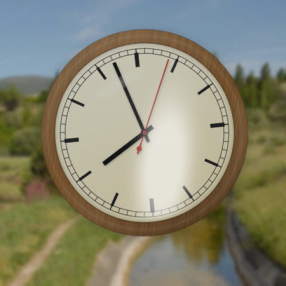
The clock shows h=7 m=57 s=4
